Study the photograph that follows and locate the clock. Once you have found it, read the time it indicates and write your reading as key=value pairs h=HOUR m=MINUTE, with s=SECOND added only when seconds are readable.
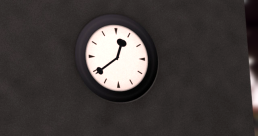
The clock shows h=12 m=39
